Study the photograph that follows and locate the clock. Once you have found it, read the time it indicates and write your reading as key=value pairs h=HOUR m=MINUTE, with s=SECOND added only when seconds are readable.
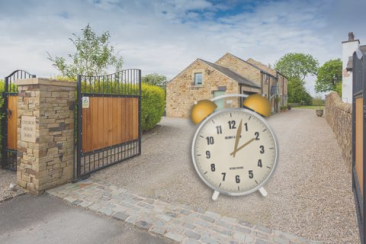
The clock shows h=2 m=3
